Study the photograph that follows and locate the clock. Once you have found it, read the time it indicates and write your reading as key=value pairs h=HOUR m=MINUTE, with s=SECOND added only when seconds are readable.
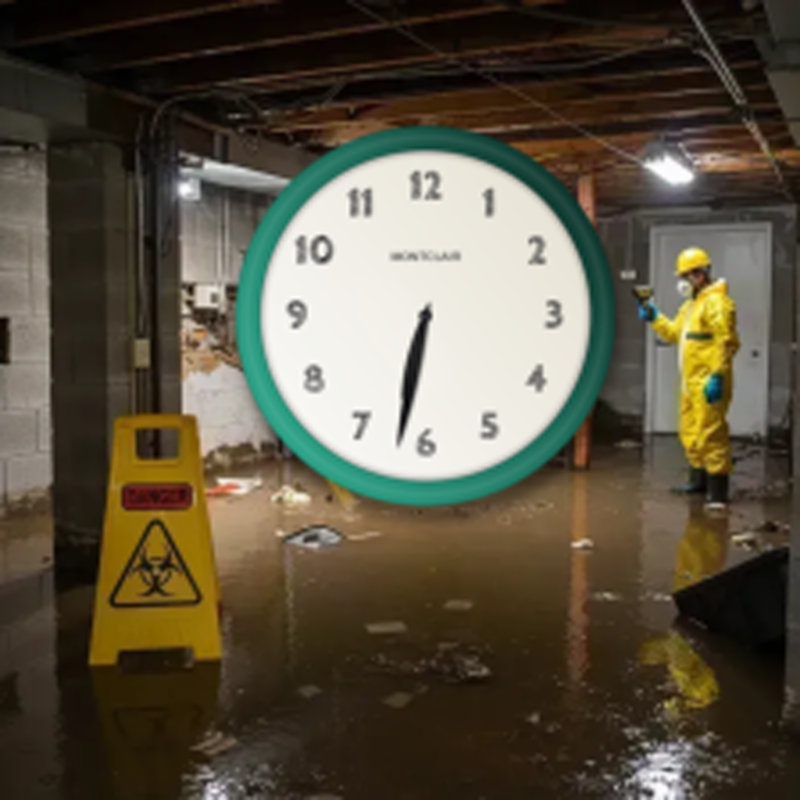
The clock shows h=6 m=32
